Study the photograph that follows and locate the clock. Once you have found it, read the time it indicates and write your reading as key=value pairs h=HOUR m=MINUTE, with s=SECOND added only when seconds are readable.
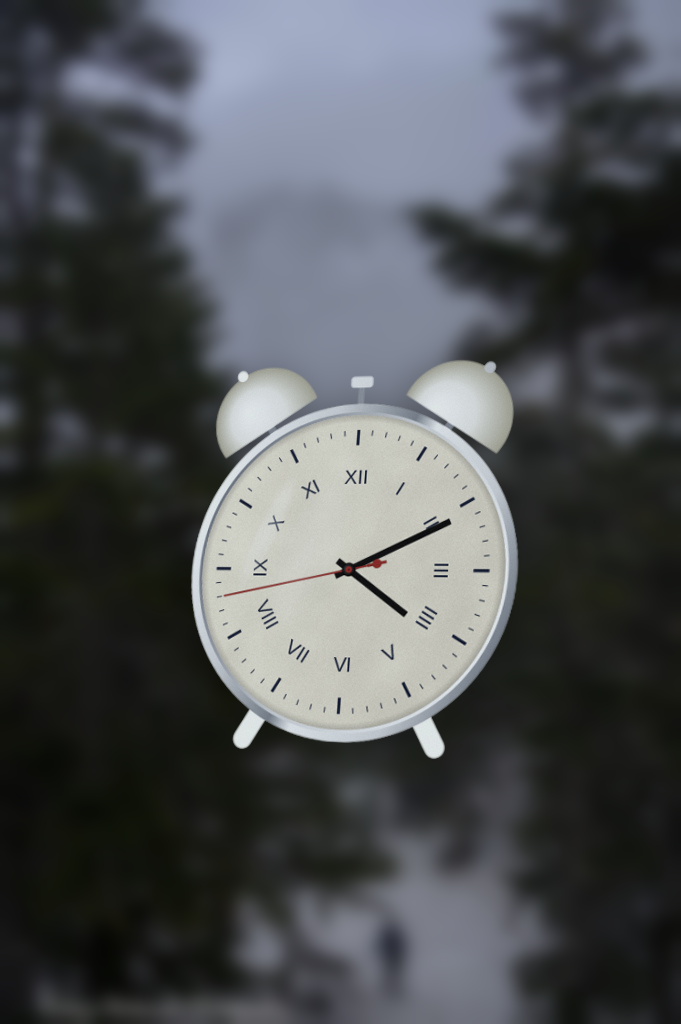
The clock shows h=4 m=10 s=43
